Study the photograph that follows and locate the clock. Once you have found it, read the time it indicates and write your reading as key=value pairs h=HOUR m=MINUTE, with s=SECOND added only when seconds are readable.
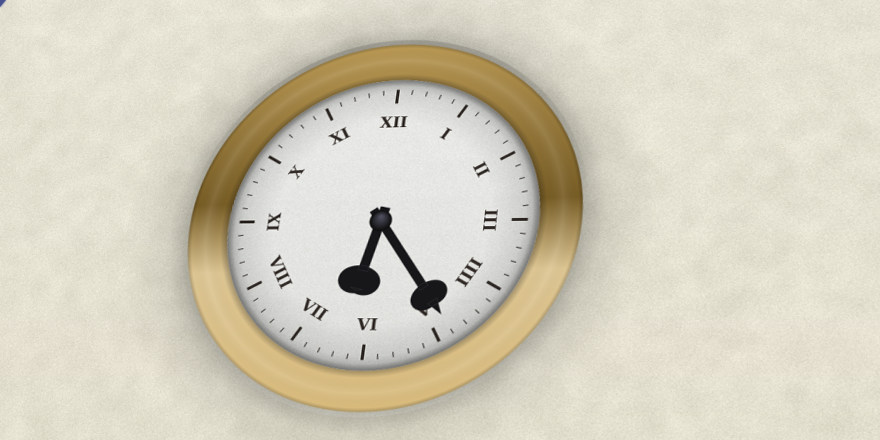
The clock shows h=6 m=24
